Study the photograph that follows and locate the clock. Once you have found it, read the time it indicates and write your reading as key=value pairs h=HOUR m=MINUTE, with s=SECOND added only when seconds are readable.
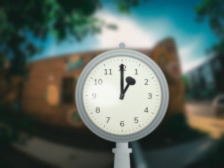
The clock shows h=1 m=0
